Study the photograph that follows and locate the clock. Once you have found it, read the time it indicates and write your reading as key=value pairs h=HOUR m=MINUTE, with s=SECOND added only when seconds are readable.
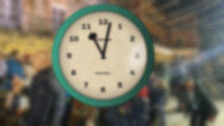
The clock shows h=11 m=2
